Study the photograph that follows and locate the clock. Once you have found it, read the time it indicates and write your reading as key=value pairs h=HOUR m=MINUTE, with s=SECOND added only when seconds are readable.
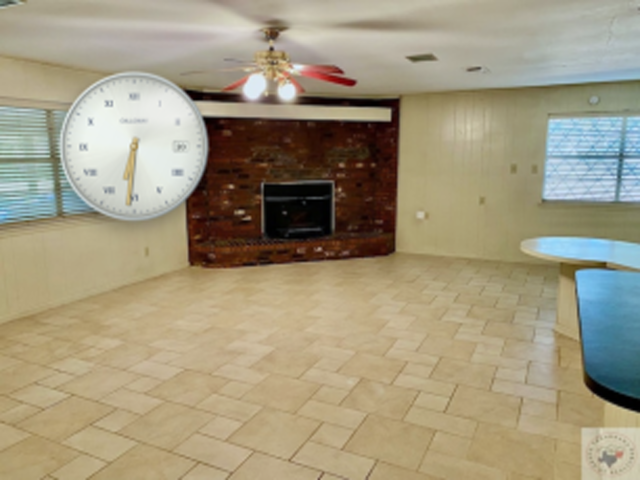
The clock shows h=6 m=31
